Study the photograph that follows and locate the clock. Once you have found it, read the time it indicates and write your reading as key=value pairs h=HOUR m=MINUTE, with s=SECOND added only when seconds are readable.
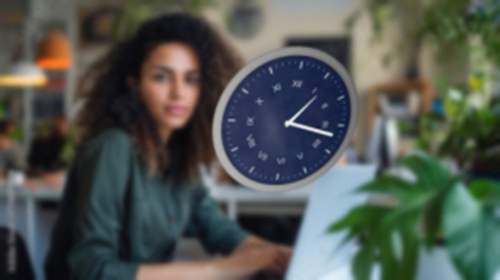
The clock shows h=1 m=17
